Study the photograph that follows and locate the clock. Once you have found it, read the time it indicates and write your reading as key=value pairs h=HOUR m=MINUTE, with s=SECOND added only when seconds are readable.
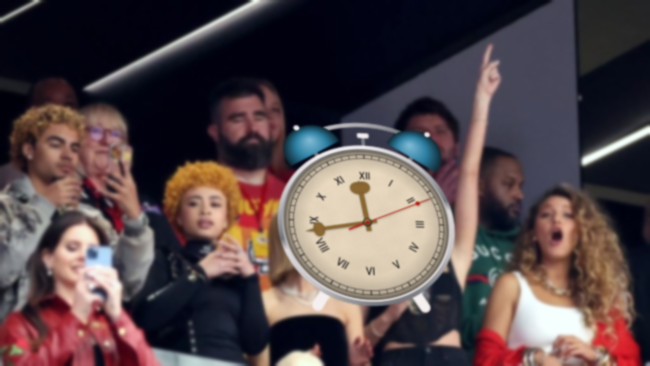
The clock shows h=11 m=43 s=11
